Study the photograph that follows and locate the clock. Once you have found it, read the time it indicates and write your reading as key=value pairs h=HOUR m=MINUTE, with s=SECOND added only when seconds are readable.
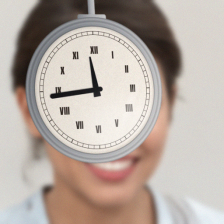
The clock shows h=11 m=44
